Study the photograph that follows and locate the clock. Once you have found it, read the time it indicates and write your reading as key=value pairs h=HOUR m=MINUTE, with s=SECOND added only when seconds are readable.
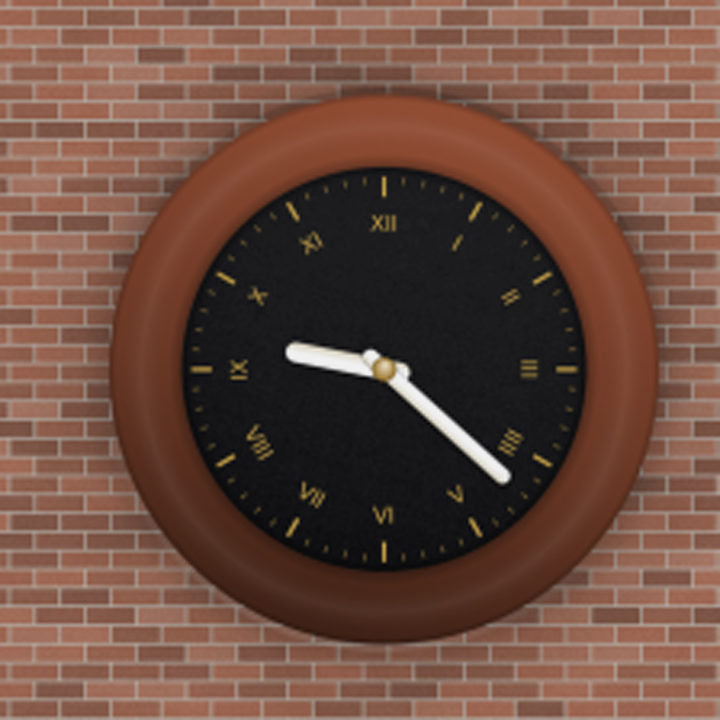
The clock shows h=9 m=22
